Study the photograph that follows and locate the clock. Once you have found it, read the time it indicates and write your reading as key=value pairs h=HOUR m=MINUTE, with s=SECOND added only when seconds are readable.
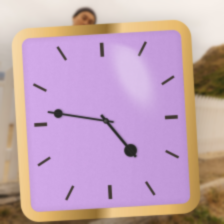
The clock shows h=4 m=47
